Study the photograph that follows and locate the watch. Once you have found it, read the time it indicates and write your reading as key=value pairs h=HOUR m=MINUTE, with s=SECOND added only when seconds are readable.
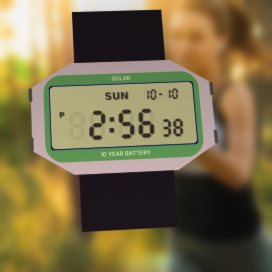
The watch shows h=2 m=56 s=38
